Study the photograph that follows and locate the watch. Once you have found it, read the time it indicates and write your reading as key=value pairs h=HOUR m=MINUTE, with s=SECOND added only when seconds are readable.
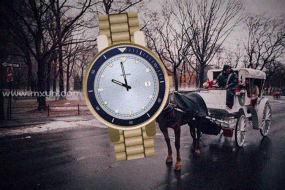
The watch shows h=9 m=59
